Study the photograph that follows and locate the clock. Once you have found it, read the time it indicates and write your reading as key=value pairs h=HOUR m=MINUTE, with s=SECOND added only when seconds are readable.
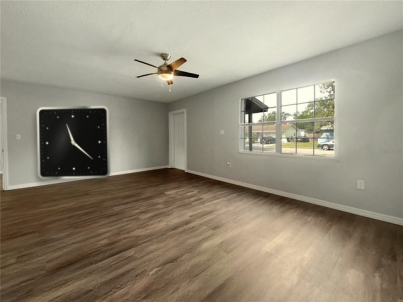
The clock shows h=11 m=22
